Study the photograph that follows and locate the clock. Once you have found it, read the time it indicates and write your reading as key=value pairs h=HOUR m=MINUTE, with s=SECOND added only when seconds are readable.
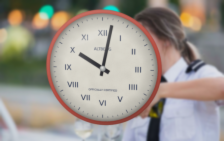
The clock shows h=10 m=2
